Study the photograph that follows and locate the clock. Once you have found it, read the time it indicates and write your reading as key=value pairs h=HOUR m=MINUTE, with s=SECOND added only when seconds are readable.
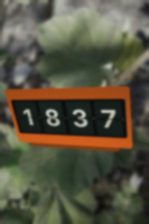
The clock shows h=18 m=37
